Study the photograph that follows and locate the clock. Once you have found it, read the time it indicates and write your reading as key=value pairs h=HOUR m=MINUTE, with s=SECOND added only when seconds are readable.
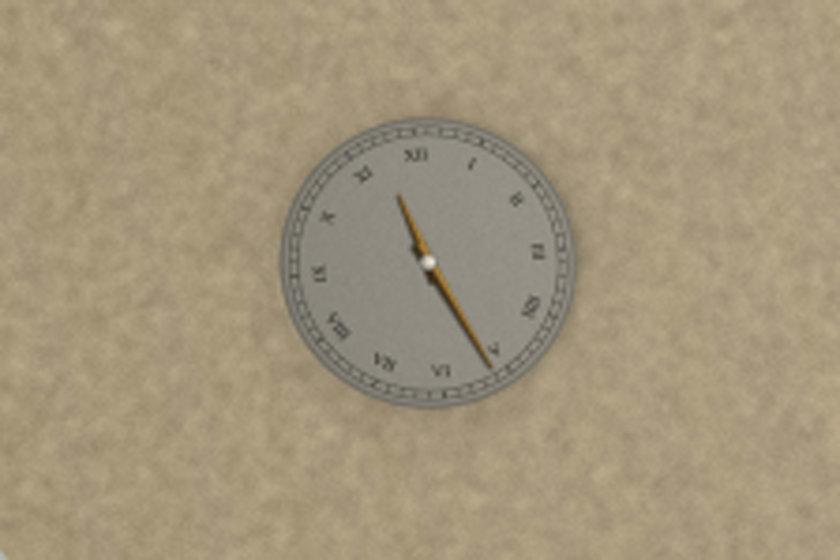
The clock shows h=11 m=26
